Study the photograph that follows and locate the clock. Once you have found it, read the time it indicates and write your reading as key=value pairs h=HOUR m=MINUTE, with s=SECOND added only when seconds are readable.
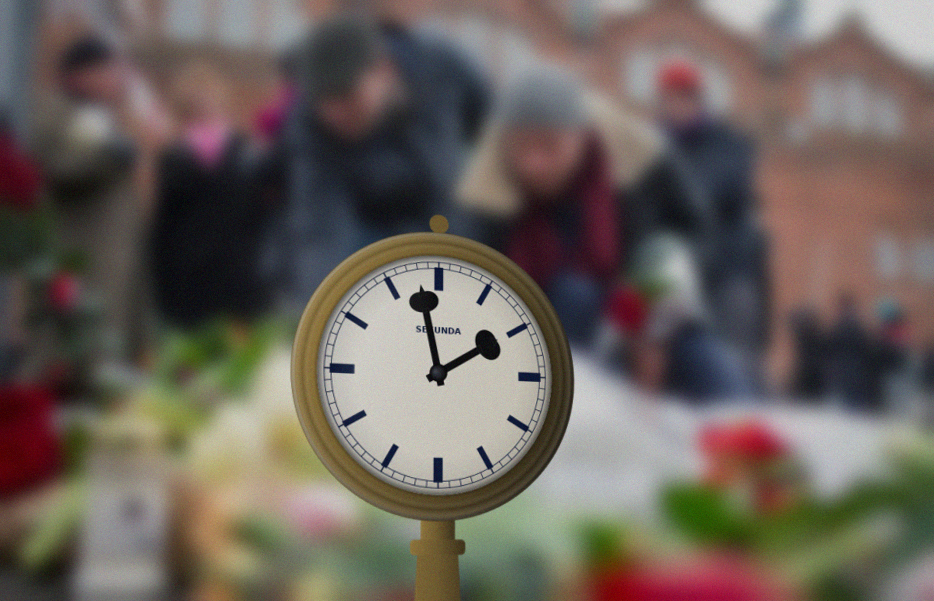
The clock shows h=1 m=58
